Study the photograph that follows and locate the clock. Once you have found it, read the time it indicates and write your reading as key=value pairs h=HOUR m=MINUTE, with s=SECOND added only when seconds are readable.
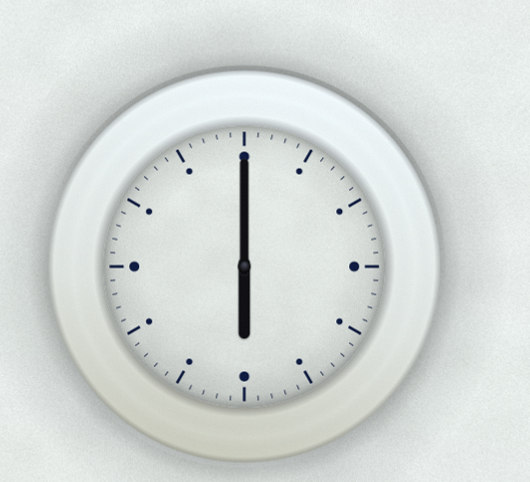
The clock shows h=6 m=0
